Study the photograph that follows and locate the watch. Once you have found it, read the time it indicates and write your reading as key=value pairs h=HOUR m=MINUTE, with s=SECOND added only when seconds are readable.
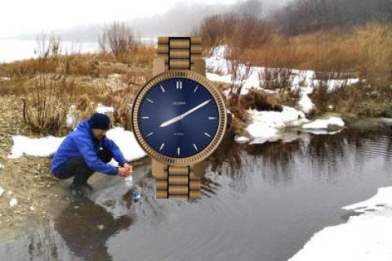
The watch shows h=8 m=10
